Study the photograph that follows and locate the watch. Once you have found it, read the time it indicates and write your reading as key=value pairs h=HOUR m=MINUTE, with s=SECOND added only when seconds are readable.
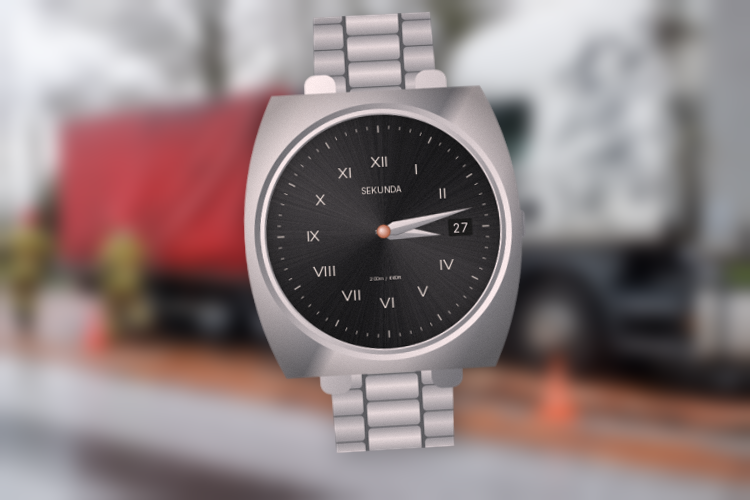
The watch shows h=3 m=13
